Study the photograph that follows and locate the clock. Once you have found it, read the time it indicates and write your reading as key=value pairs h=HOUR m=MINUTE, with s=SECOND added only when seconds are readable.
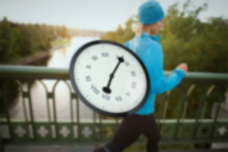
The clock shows h=7 m=7
